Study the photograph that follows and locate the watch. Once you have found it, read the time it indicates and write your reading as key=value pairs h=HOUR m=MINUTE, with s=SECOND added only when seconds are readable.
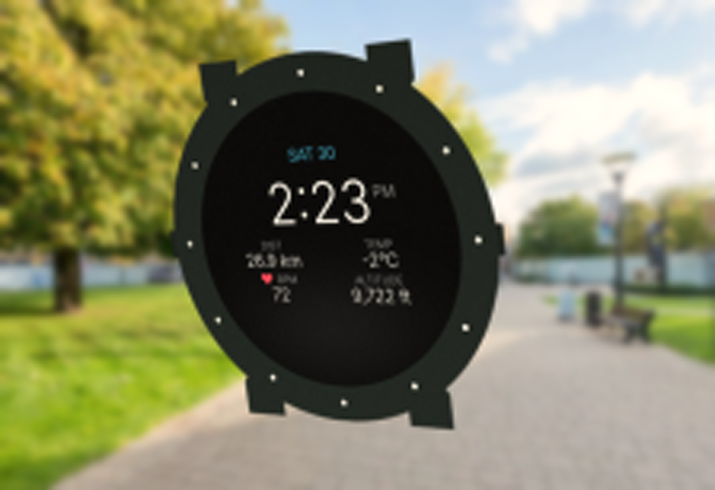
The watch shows h=2 m=23
